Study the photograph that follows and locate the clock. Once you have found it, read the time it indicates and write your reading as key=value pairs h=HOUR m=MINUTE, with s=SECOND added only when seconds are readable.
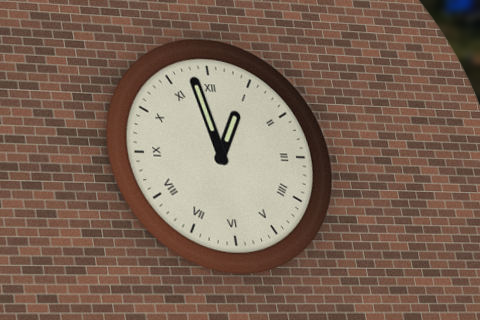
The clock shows h=12 m=58
